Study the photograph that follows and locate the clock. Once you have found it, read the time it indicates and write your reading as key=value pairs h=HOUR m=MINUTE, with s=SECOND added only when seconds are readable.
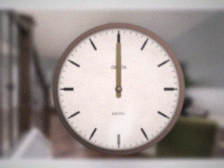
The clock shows h=12 m=0
